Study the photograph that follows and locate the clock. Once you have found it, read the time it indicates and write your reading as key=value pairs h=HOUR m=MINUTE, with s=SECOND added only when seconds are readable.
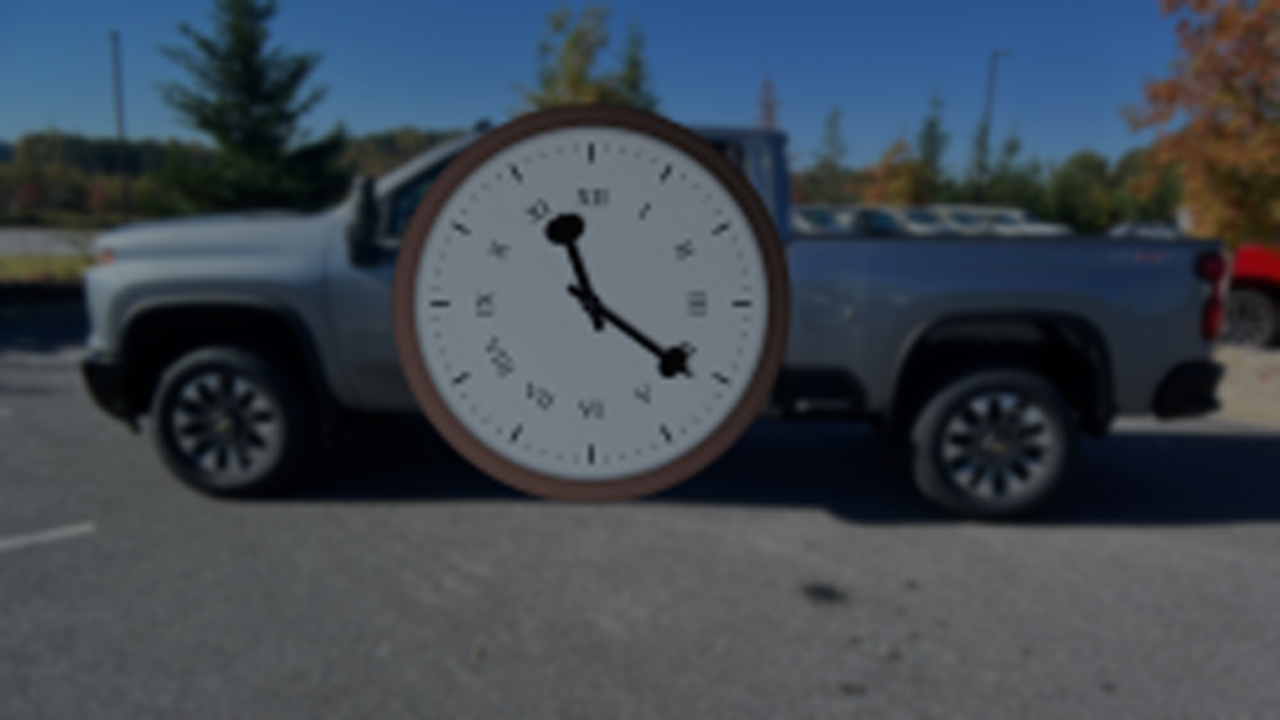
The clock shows h=11 m=21
